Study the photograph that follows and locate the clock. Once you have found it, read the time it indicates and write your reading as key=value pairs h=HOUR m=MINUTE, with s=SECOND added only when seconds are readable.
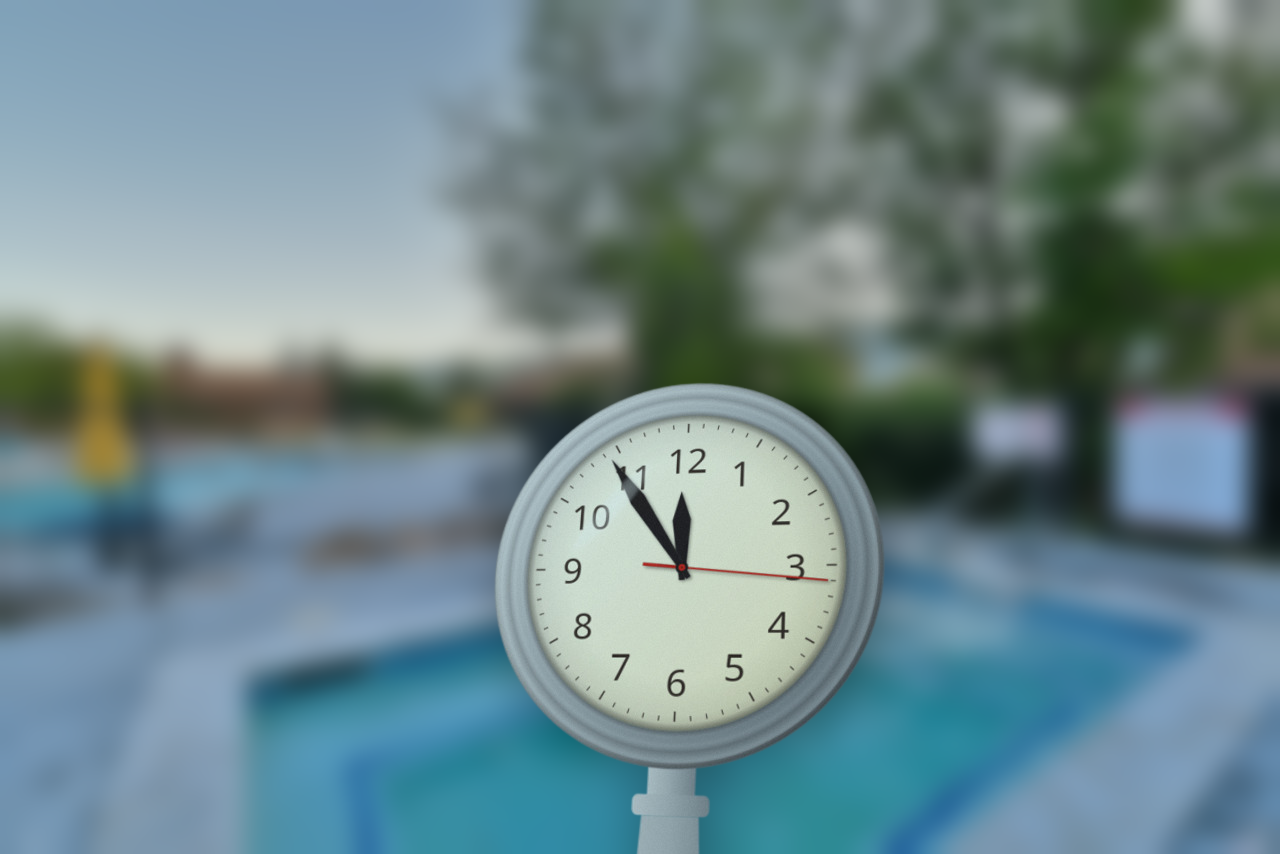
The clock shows h=11 m=54 s=16
